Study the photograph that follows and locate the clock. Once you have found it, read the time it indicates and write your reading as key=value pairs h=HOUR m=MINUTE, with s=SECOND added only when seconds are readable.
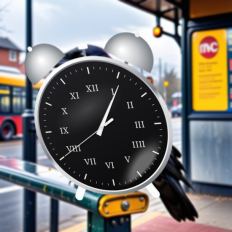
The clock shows h=1 m=5 s=40
